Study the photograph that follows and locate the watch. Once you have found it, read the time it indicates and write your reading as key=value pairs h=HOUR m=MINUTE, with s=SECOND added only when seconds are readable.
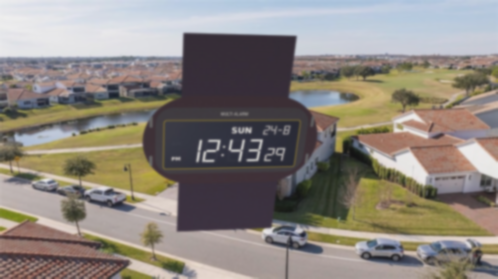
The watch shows h=12 m=43 s=29
